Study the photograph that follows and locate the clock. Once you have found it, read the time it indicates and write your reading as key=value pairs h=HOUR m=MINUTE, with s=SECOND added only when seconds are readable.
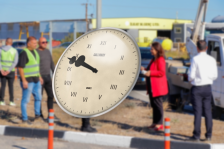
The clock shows h=9 m=48
